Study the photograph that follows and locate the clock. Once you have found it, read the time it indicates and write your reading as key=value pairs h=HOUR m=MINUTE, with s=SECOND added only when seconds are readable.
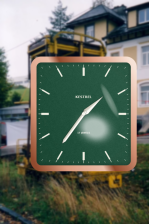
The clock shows h=1 m=36
